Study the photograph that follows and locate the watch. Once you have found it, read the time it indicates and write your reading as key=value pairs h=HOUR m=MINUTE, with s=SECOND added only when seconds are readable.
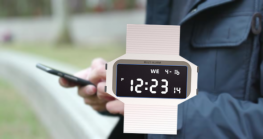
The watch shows h=12 m=23 s=14
